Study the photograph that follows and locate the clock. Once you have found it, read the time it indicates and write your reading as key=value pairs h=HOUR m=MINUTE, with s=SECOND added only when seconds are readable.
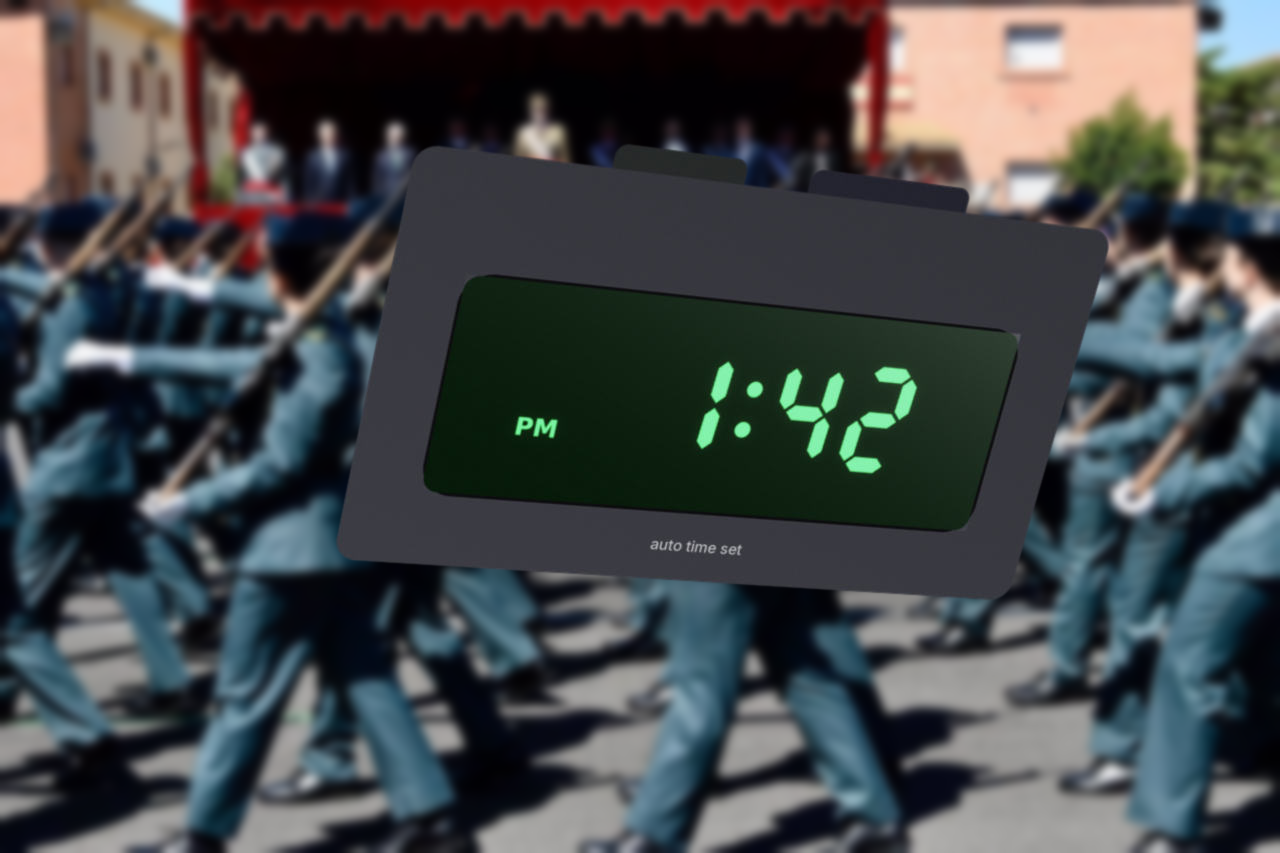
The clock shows h=1 m=42
